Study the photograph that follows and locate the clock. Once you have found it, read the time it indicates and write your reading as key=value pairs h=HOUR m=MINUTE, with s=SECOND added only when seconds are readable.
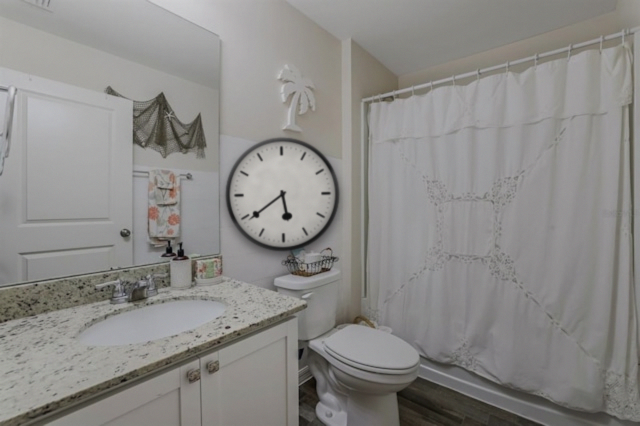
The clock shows h=5 m=39
